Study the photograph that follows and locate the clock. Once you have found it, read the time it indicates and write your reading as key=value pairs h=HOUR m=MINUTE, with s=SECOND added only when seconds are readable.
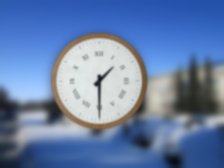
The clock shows h=1 m=30
